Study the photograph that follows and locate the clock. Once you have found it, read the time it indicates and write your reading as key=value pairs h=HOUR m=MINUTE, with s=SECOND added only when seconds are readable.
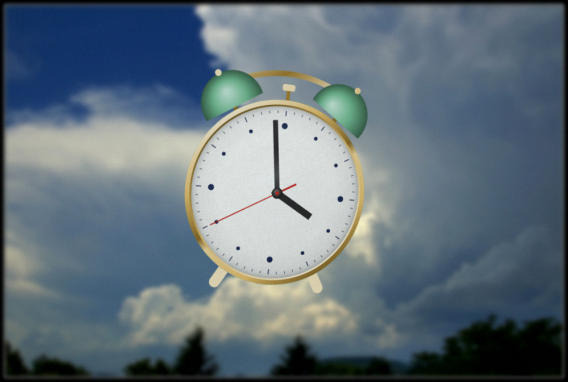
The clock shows h=3 m=58 s=40
